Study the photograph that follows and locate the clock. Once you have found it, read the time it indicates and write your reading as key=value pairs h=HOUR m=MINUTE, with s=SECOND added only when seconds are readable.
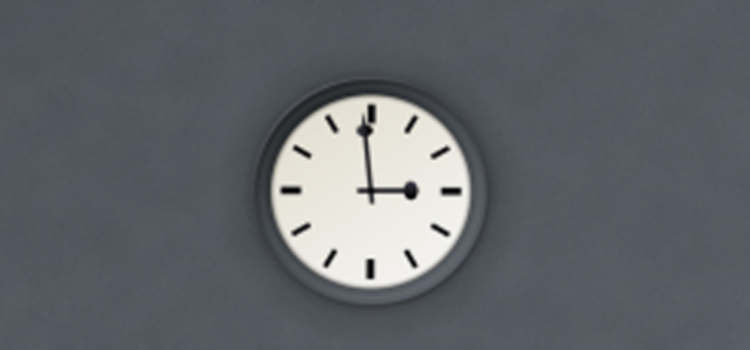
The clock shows h=2 m=59
